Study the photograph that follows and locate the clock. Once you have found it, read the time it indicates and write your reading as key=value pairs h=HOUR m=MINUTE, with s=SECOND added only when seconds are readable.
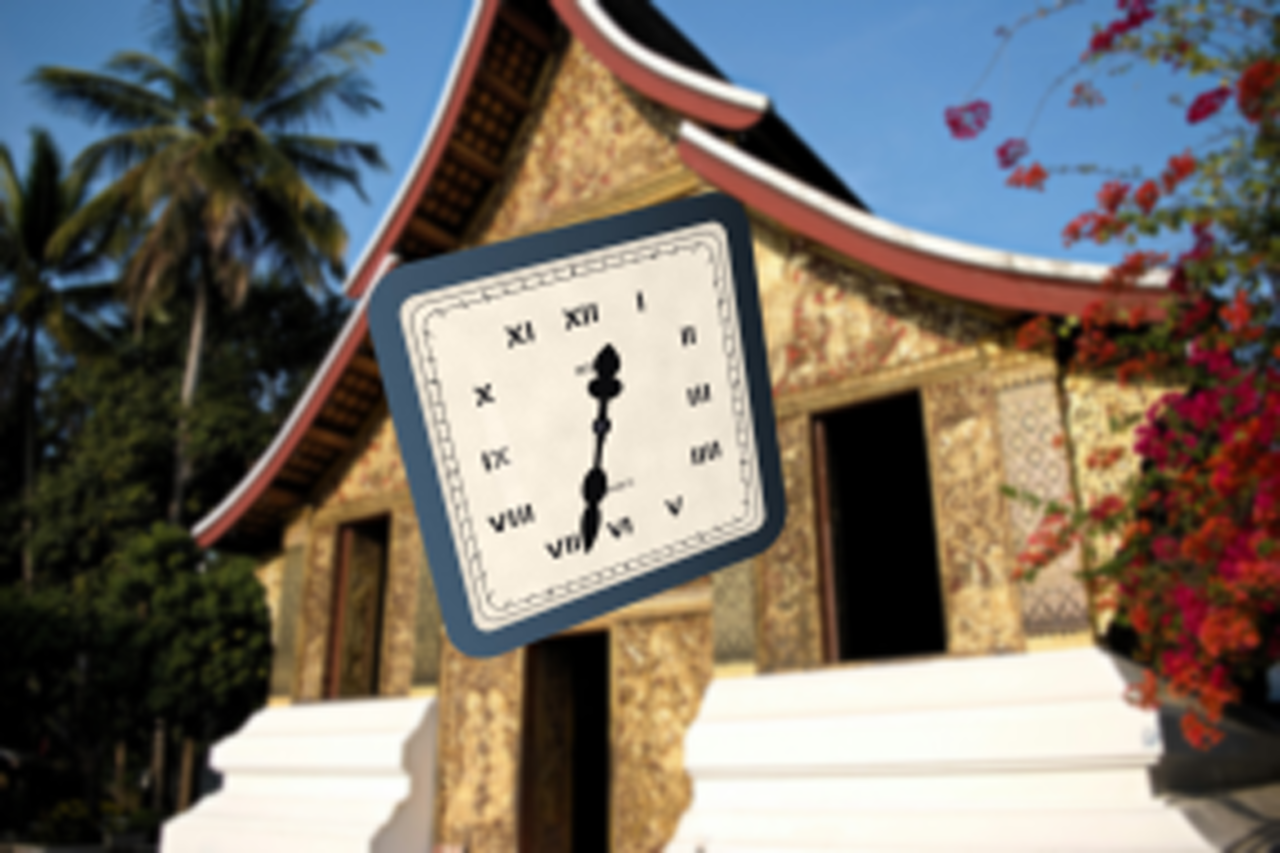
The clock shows h=12 m=33
